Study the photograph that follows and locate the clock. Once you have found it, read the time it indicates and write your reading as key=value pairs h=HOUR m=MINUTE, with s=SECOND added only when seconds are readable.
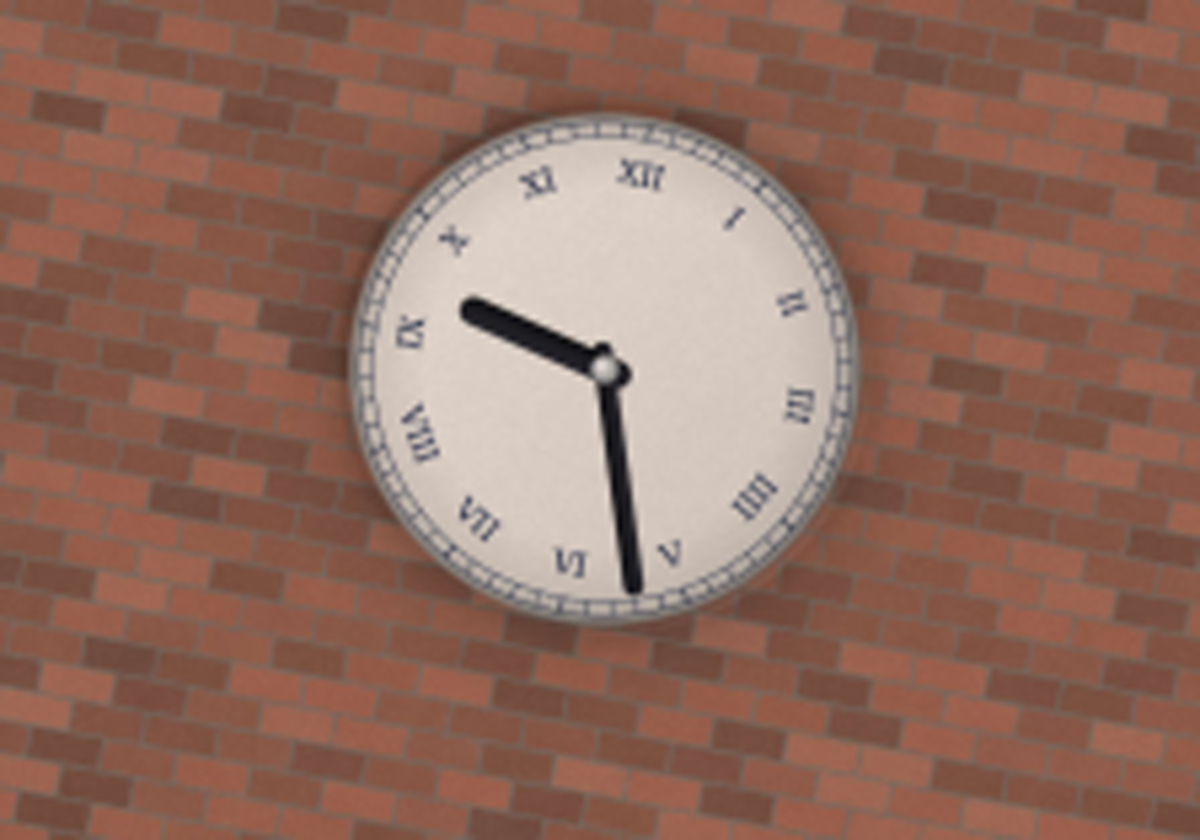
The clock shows h=9 m=27
